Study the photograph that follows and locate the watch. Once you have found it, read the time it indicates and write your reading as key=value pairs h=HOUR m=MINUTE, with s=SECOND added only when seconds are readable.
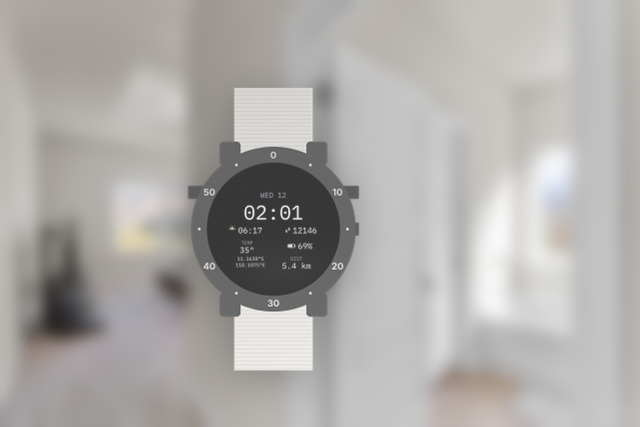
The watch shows h=2 m=1
